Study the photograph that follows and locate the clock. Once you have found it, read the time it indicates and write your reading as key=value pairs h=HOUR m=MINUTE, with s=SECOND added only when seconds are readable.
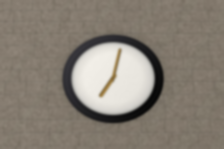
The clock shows h=7 m=2
